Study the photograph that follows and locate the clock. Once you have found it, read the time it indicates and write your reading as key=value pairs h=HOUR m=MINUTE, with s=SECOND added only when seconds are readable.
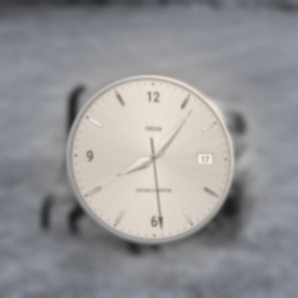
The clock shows h=8 m=6 s=29
